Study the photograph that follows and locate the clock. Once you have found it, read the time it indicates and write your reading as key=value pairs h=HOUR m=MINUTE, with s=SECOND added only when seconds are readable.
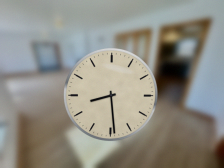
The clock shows h=8 m=29
